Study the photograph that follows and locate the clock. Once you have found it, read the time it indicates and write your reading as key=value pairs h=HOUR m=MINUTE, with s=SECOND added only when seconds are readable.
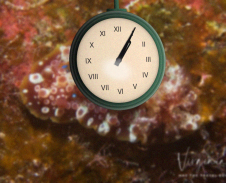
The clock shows h=1 m=5
